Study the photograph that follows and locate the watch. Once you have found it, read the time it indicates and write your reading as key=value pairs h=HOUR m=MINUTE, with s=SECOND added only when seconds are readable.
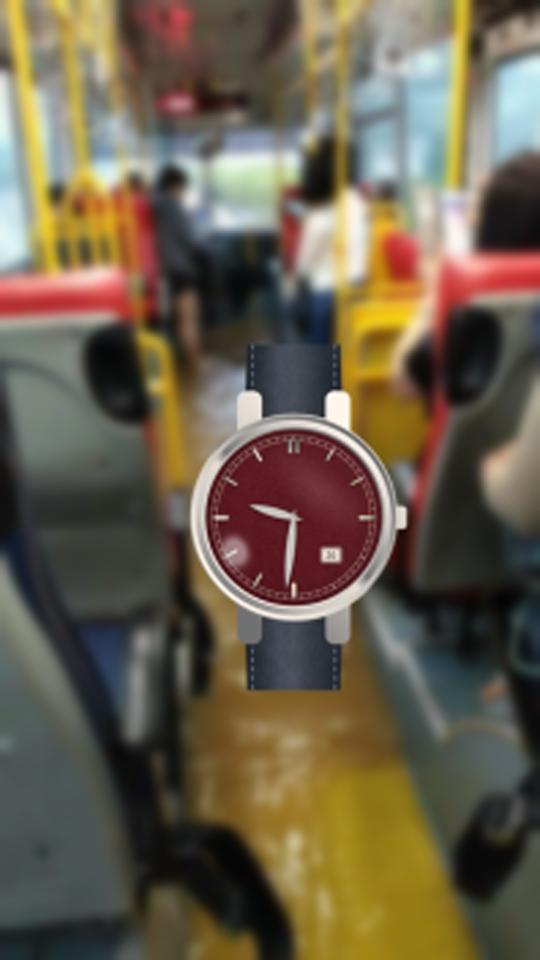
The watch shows h=9 m=31
